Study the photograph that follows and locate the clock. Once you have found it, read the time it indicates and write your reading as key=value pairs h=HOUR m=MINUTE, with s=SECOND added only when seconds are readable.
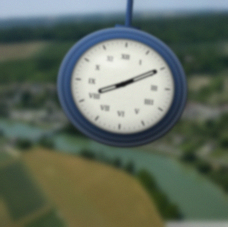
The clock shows h=8 m=10
